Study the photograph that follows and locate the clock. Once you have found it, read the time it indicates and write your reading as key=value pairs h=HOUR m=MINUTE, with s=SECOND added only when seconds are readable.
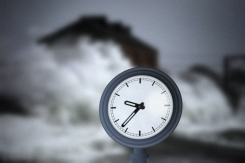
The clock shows h=9 m=37
